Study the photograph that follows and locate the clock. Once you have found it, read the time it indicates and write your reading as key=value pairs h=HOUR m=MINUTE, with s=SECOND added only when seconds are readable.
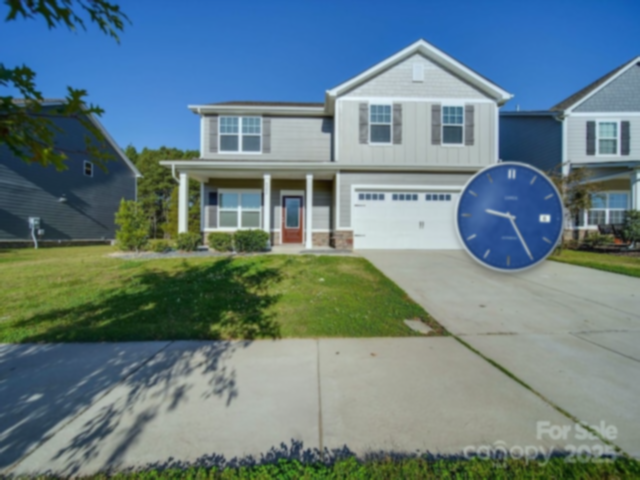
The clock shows h=9 m=25
